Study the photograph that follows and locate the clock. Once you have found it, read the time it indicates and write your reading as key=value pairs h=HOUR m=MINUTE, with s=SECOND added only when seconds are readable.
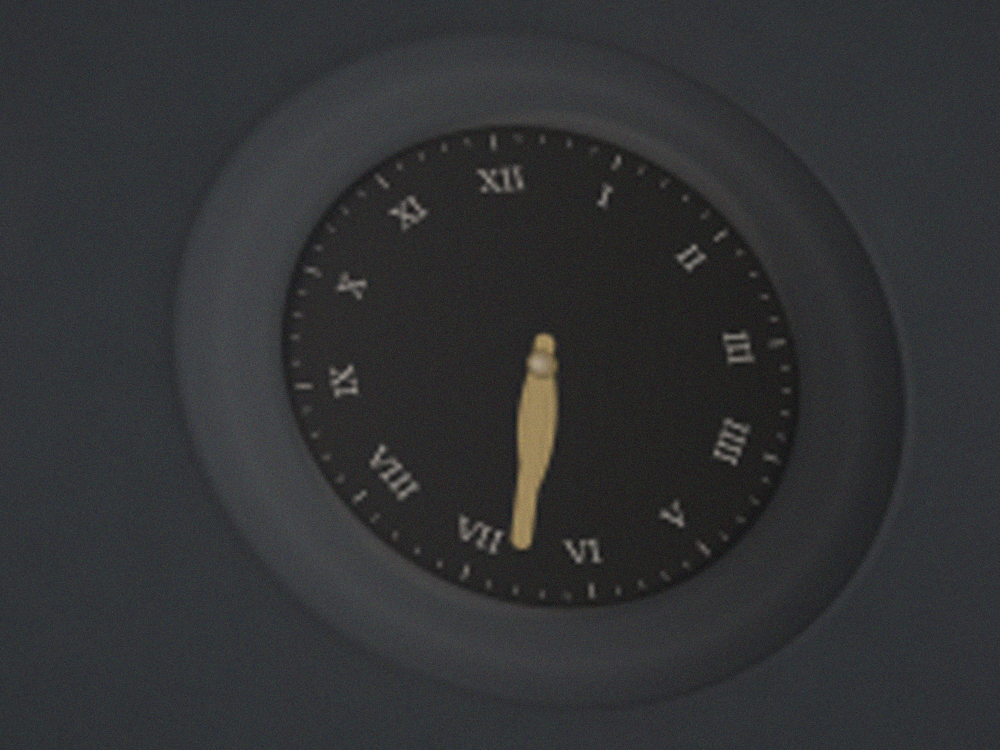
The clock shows h=6 m=33
